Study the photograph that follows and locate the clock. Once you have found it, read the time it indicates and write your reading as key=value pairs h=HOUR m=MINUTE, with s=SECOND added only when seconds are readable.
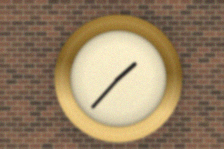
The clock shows h=1 m=37
